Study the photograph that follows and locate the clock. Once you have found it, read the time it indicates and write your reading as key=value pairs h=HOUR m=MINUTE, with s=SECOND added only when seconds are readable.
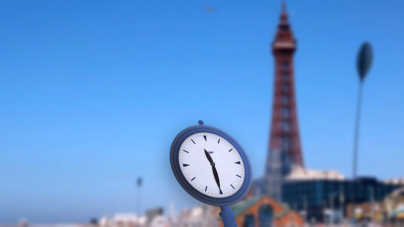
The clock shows h=11 m=30
